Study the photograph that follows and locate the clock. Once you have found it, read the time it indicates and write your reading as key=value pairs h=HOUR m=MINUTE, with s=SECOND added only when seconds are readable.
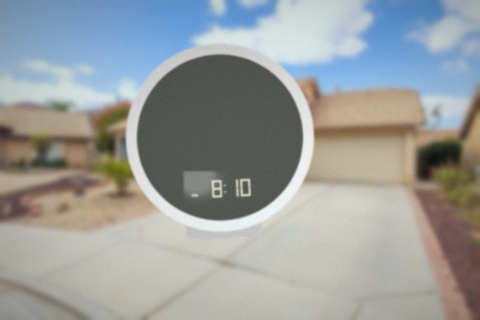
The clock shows h=8 m=10
